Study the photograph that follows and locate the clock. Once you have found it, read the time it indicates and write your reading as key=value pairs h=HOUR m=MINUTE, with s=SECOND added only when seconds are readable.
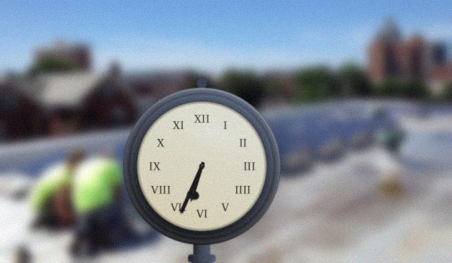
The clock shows h=6 m=34
